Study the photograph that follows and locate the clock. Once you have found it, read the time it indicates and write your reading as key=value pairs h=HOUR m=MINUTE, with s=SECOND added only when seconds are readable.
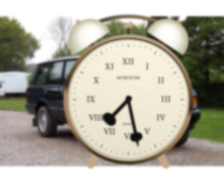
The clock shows h=7 m=28
